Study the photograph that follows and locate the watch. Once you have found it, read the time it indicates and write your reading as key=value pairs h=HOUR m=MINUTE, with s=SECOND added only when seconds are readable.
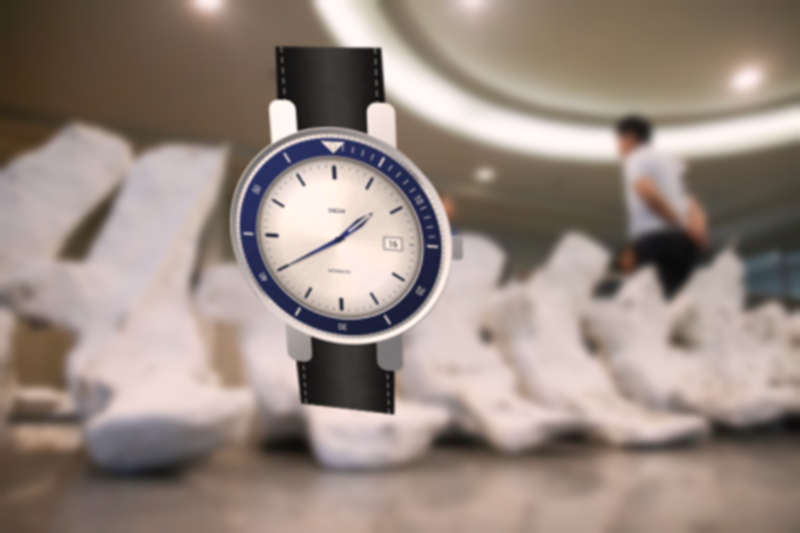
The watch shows h=1 m=40
